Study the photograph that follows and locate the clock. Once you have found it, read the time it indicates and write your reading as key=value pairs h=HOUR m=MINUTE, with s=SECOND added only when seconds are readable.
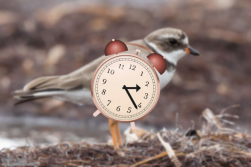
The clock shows h=2 m=22
